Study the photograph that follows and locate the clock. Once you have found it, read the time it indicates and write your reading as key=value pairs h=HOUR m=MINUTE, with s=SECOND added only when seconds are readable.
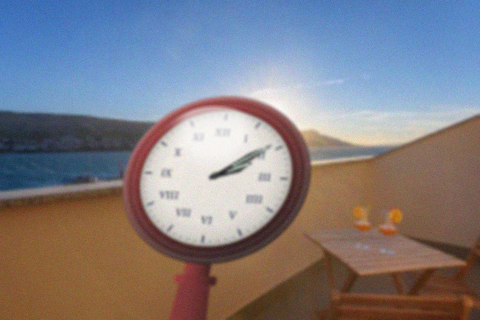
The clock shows h=2 m=9
